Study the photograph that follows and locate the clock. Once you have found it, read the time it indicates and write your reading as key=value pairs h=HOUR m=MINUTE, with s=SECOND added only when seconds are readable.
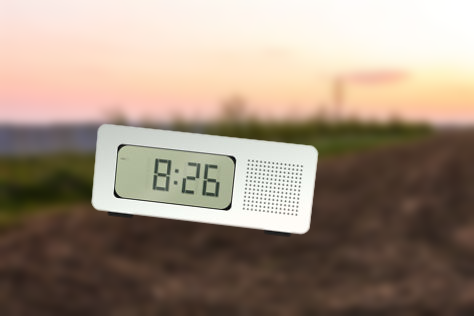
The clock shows h=8 m=26
